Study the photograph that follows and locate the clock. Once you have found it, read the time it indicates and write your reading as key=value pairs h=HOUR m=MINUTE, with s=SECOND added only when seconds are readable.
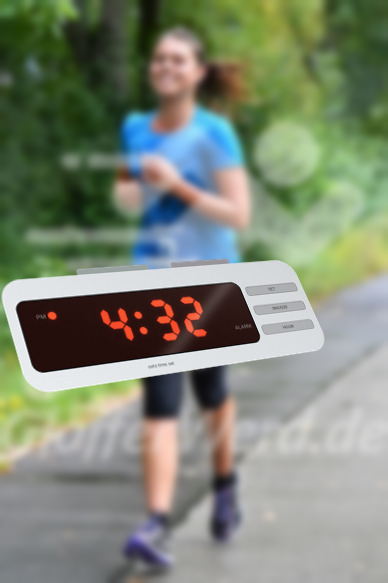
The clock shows h=4 m=32
